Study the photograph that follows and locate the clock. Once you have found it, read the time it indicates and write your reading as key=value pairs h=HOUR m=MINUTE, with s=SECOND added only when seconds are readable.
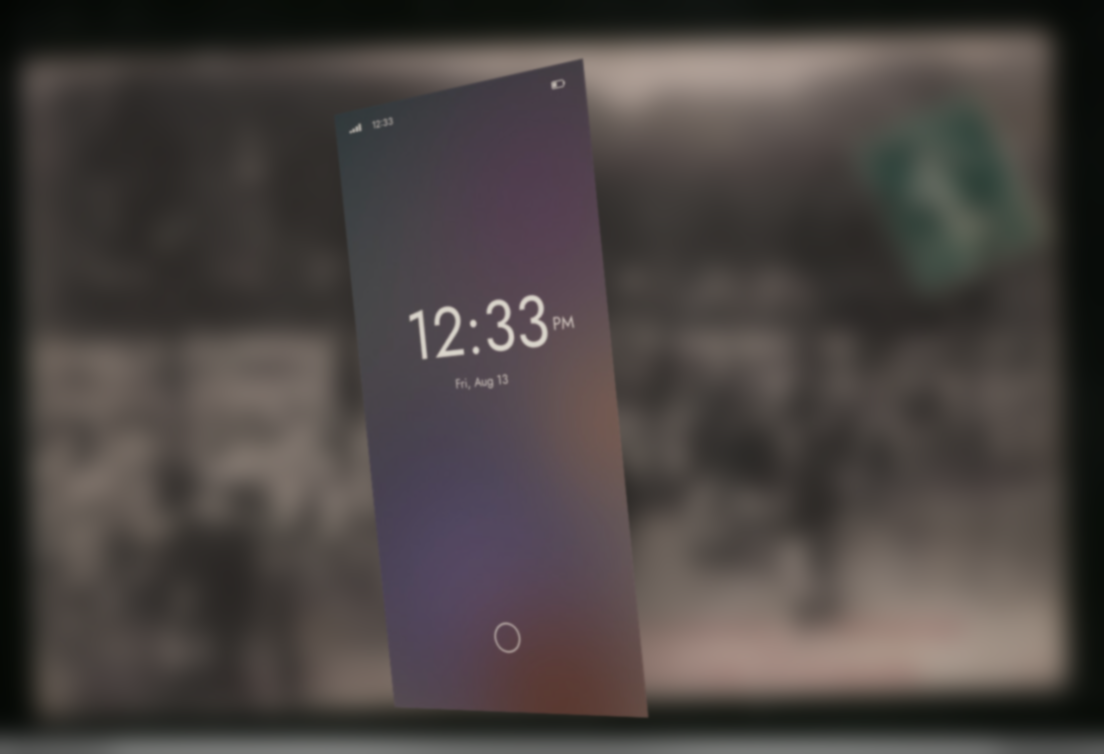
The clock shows h=12 m=33
